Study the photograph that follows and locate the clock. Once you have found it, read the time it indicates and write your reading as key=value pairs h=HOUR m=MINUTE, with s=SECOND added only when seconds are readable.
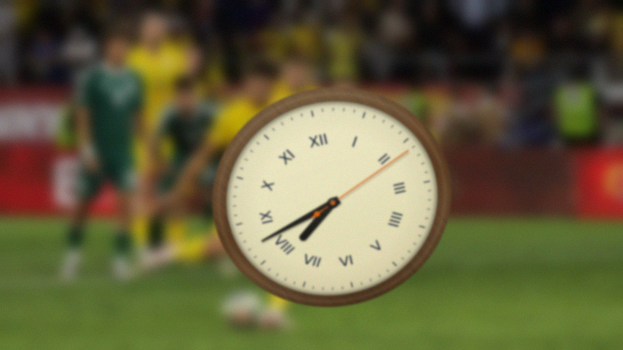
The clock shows h=7 m=42 s=11
